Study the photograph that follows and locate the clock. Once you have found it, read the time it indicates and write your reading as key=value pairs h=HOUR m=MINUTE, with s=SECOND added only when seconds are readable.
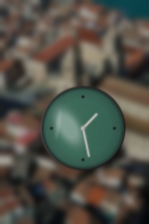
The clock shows h=1 m=28
